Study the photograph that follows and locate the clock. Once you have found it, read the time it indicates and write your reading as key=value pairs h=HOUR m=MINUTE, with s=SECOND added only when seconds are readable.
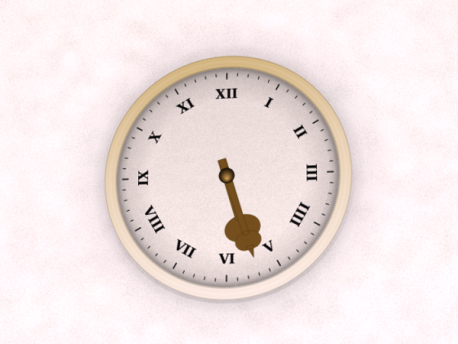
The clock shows h=5 m=27
